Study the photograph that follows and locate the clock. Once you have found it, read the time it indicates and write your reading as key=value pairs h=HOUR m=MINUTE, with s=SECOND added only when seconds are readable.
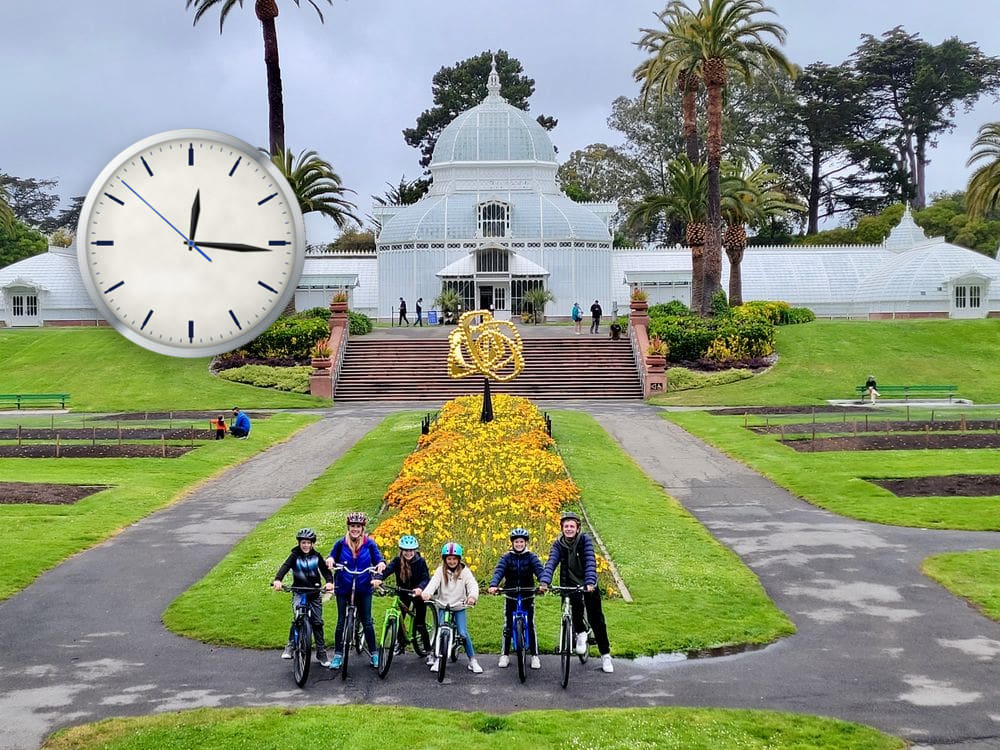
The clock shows h=12 m=15 s=52
